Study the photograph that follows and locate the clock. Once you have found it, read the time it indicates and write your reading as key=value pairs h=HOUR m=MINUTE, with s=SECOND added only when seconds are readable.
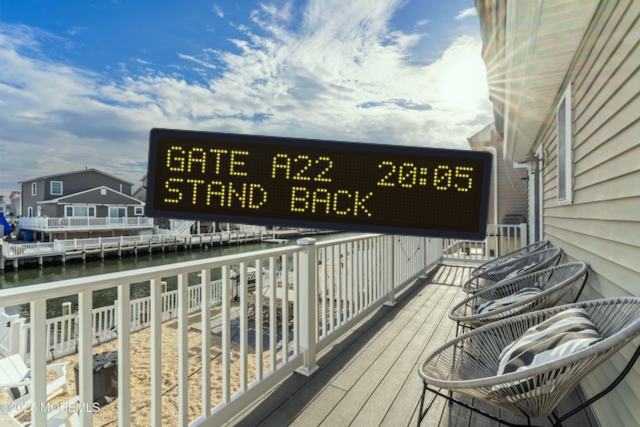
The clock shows h=20 m=5
